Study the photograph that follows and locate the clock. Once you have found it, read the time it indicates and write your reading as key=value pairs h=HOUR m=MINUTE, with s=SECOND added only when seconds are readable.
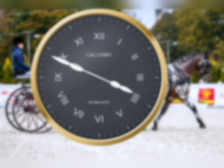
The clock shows h=3 m=49
